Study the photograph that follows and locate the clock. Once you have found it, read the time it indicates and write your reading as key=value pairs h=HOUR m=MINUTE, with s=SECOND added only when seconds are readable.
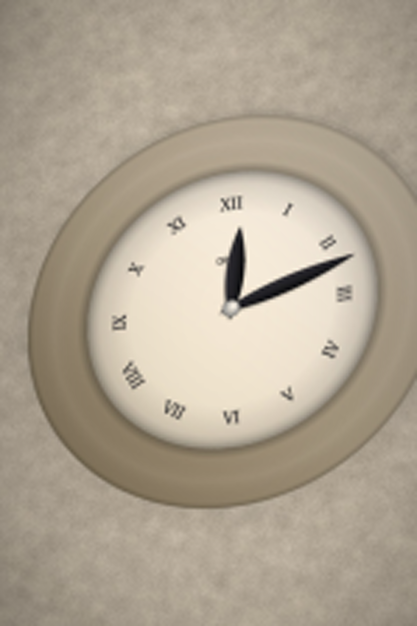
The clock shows h=12 m=12
